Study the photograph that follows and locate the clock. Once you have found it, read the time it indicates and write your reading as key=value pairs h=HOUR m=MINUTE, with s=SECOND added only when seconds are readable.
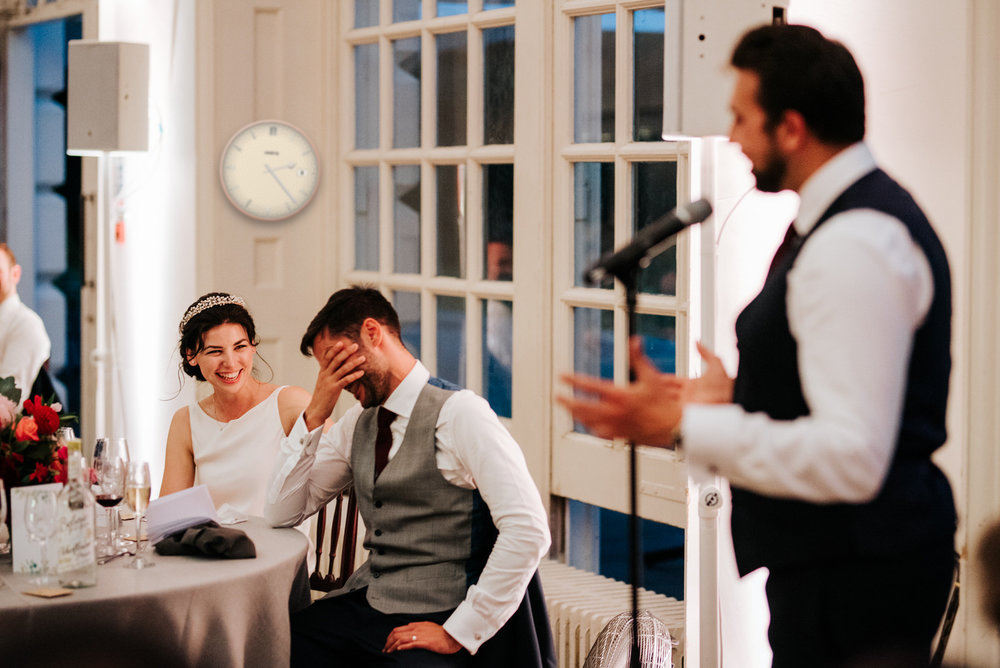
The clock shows h=2 m=23
